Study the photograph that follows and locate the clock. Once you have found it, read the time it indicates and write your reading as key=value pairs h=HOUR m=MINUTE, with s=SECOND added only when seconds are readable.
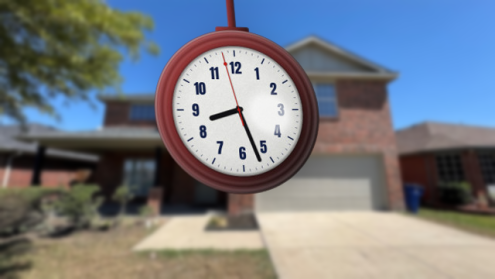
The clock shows h=8 m=26 s=58
